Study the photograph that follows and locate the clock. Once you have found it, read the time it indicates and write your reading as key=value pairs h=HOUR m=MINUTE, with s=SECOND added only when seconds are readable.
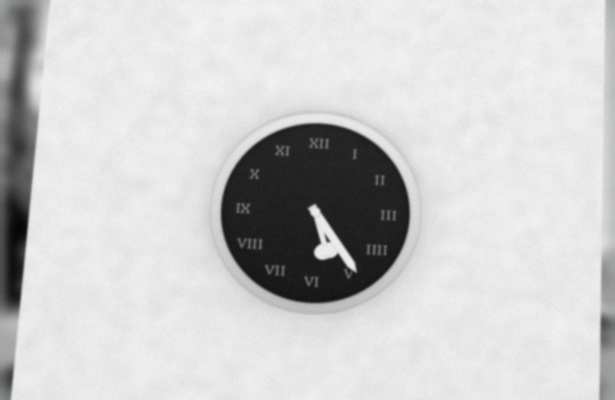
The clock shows h=5 m=24
